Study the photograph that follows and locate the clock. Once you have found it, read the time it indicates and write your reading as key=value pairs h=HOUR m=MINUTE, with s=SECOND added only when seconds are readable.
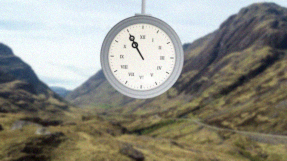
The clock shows h=10 m=55
